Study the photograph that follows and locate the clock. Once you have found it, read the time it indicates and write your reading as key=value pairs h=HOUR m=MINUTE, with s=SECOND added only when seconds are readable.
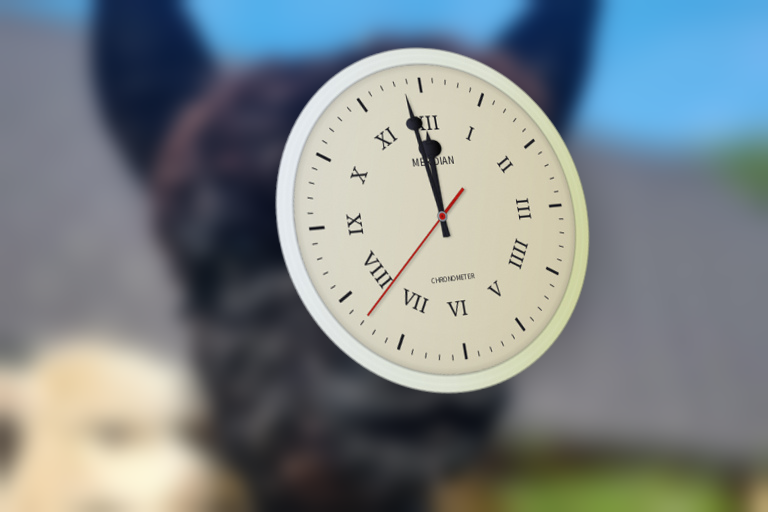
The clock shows h=11 m=58 s=38
